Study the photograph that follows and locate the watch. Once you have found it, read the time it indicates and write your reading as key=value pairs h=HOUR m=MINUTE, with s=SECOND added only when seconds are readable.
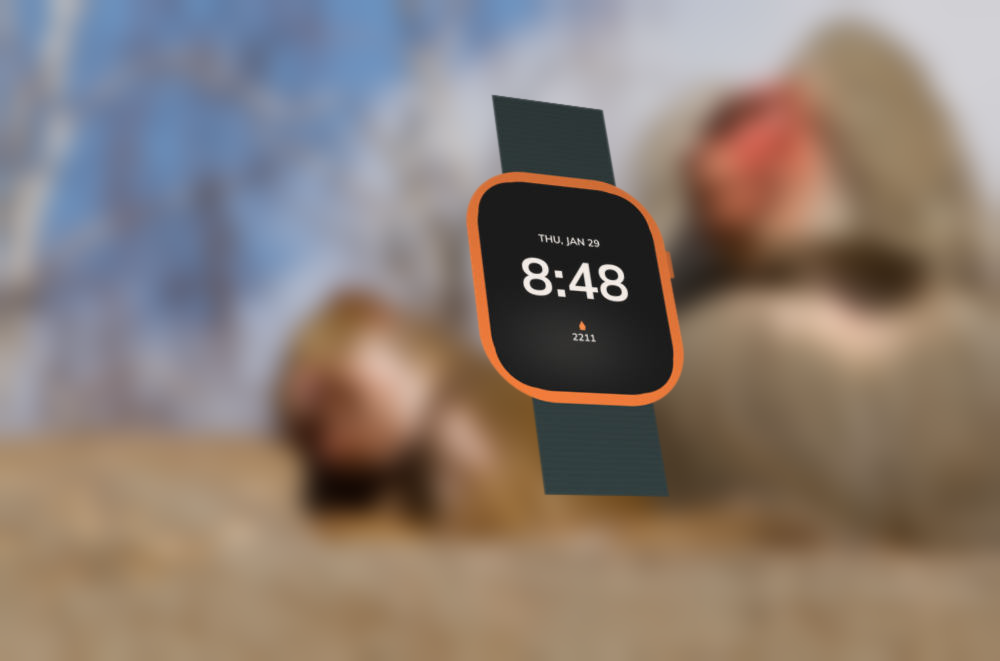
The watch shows h=8 m=48
